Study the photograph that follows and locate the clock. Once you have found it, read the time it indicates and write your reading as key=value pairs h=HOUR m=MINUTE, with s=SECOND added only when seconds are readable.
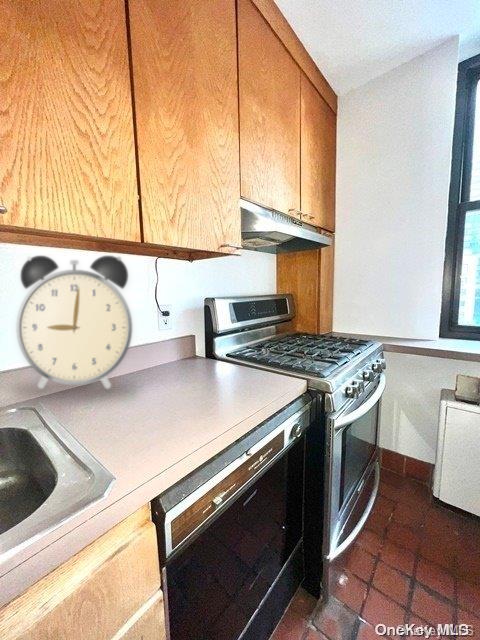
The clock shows h=9 m=1
